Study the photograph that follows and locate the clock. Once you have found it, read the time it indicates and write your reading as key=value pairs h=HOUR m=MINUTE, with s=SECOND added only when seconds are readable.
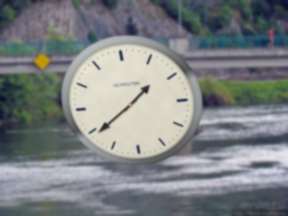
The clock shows h=1 m=39
